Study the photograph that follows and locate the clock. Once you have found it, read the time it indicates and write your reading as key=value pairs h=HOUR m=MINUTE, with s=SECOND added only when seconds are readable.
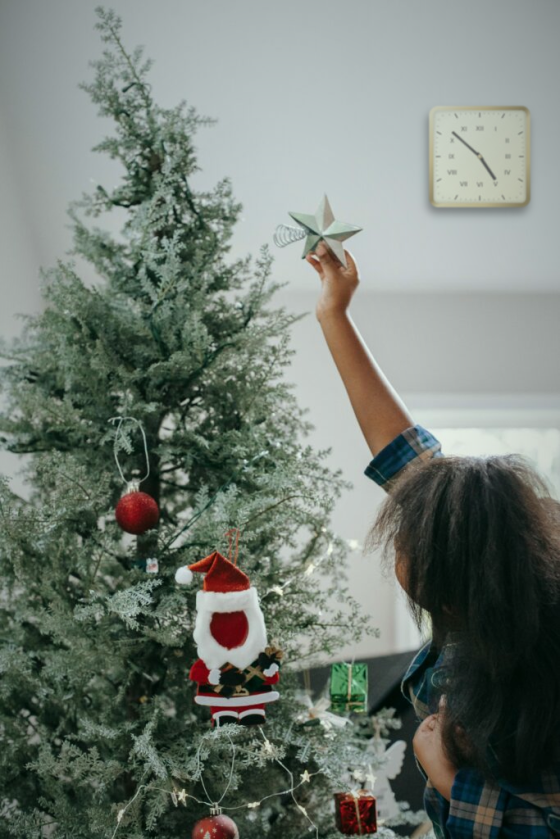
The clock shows h=4 m=52
